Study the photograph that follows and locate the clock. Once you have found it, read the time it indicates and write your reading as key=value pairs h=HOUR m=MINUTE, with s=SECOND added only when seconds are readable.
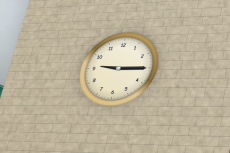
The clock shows h=9 m=15
